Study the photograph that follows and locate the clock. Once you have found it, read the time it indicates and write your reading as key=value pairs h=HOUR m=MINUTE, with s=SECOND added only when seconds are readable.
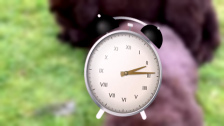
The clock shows h=2 m=14
